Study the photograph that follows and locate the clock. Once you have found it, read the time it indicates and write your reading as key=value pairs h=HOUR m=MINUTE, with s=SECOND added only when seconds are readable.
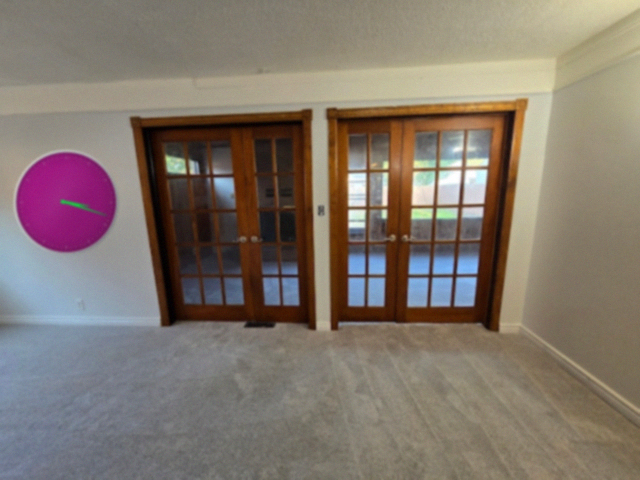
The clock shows h=3 m=18
